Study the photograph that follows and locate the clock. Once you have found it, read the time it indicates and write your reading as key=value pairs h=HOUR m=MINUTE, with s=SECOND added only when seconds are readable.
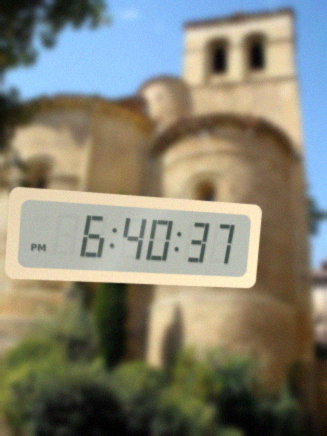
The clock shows h=6 m=40 s=37
